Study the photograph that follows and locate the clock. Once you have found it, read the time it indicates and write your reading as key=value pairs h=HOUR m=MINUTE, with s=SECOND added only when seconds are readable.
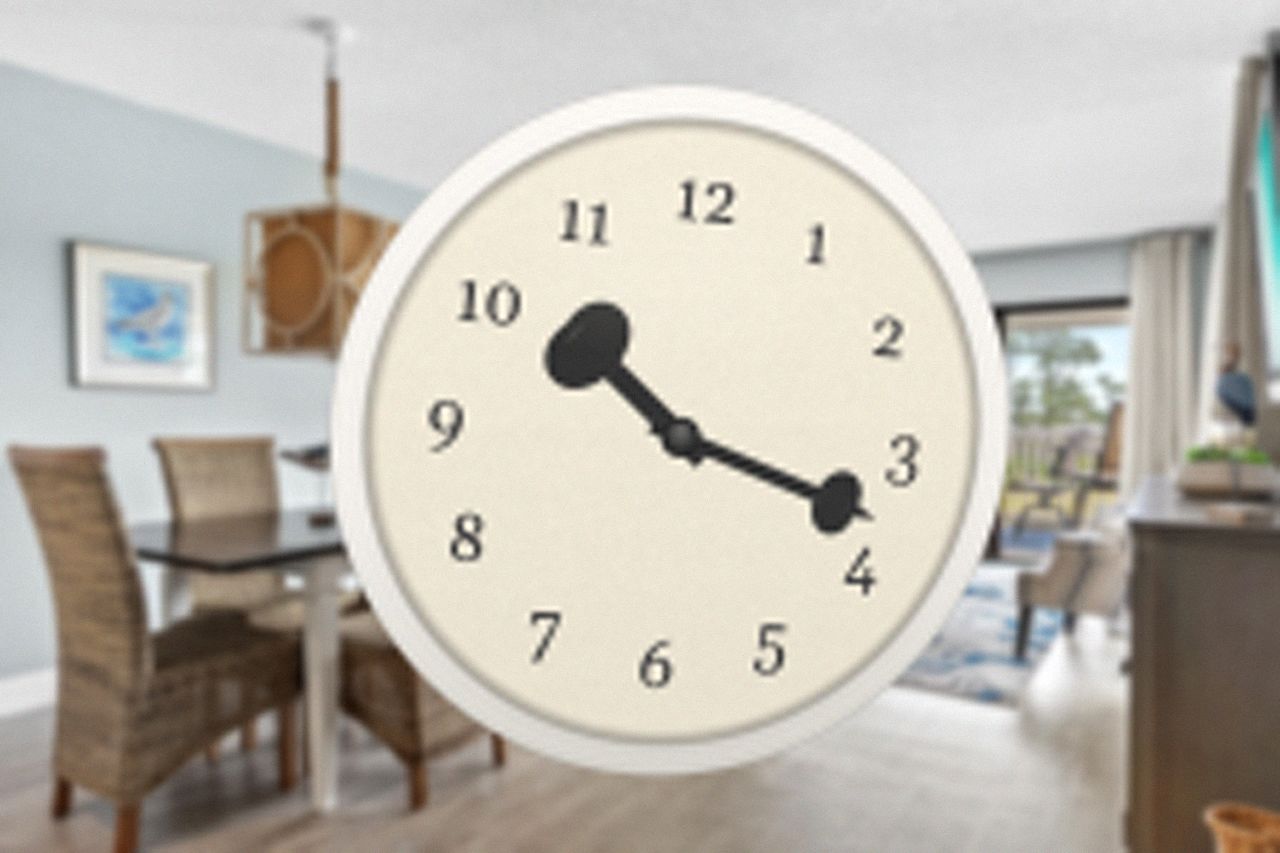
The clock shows h=10 m=18
